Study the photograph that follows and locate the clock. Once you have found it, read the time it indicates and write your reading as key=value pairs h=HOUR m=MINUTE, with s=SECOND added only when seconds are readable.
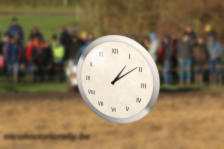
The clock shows h=1 m=9
